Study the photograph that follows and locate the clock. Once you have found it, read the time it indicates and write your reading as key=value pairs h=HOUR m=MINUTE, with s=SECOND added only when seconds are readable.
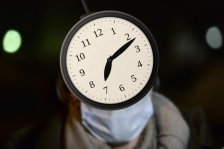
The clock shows h=7 m=12
